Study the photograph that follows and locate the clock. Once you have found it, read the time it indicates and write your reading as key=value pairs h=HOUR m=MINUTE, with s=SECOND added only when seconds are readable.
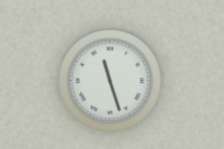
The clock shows h=11 m=27
